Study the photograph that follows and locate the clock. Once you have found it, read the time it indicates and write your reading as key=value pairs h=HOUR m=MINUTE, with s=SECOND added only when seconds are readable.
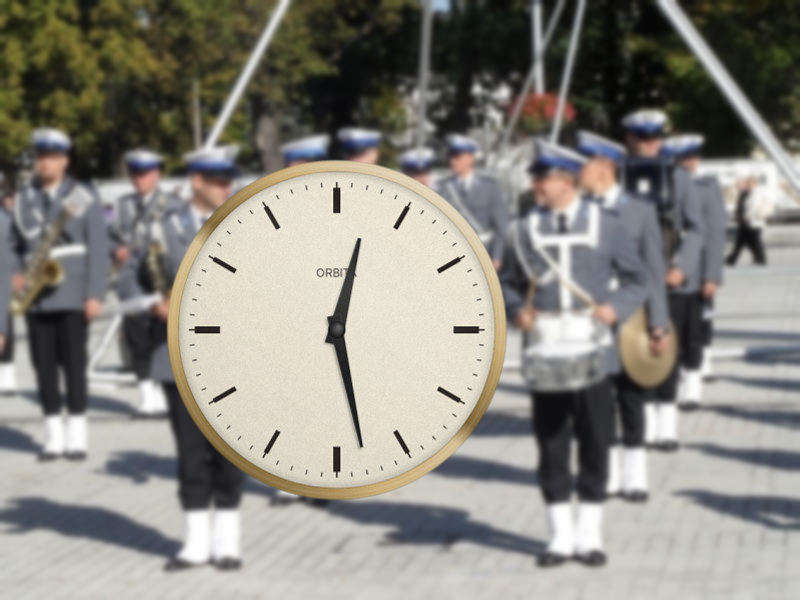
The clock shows h=12 m=28
